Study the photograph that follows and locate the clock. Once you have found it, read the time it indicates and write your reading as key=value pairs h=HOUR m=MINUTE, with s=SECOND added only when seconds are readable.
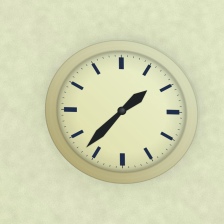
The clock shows h=1 m=37
